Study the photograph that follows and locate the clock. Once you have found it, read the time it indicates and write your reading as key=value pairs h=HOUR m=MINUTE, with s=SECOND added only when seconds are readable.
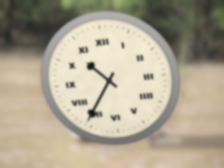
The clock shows h=10 m=36
